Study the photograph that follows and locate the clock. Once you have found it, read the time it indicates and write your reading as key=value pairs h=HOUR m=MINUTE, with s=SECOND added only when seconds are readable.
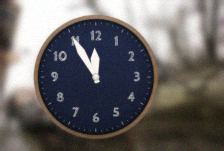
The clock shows h=11 m=55
